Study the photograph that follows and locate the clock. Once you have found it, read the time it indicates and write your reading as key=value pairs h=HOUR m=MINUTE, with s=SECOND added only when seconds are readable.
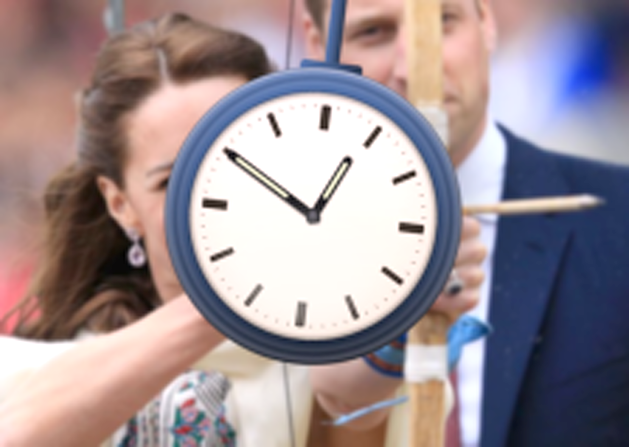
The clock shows h=12 m=50
